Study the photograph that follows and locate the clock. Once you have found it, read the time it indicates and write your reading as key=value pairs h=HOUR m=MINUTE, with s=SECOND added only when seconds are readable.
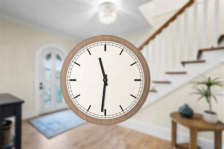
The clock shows h=11 m=31
